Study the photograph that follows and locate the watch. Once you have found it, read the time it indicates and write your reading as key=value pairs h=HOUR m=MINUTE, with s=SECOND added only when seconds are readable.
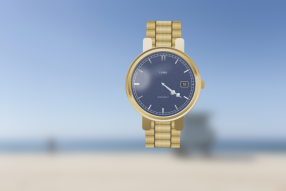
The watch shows h=4 m=21
